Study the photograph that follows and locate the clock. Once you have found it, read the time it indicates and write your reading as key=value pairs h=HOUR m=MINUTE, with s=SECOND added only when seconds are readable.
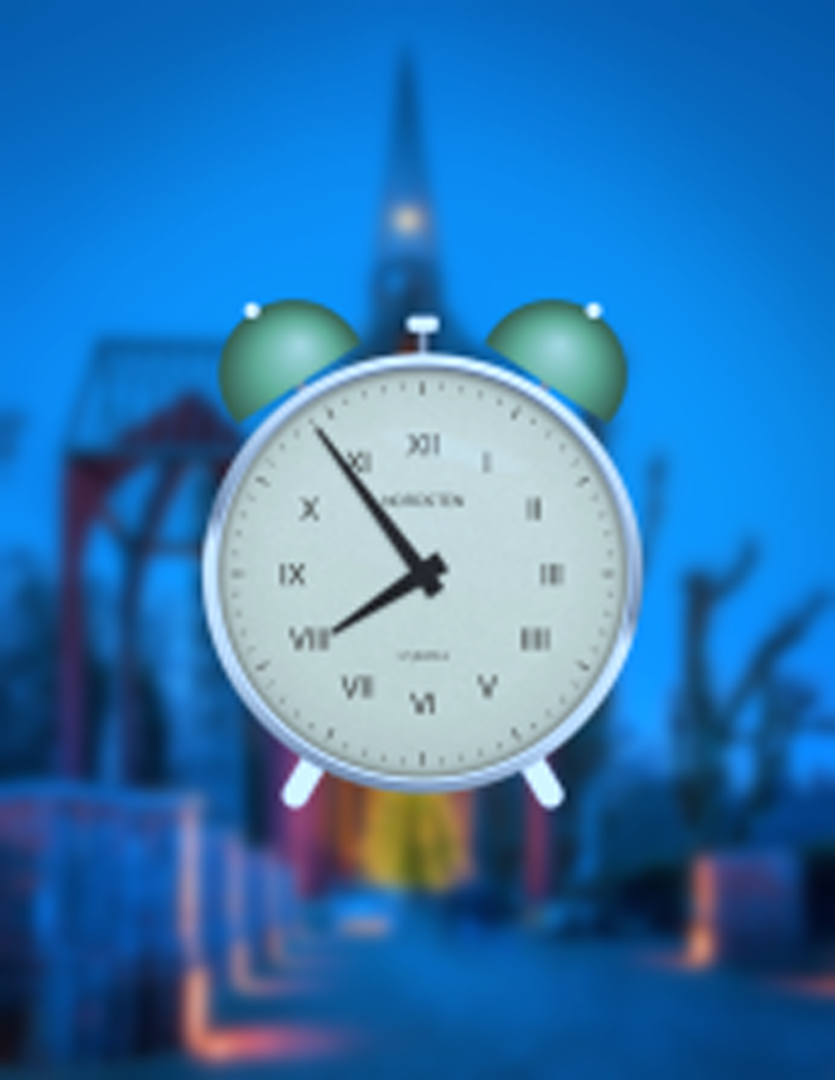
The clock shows h=7 m=54
